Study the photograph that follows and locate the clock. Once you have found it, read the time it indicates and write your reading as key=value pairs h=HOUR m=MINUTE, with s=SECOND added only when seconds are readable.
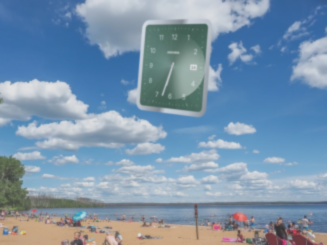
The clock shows h=6 m=33
